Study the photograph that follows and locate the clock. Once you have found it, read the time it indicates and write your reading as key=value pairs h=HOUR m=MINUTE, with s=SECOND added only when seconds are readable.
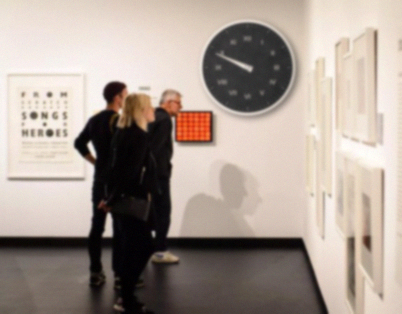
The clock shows h=9 m=49
